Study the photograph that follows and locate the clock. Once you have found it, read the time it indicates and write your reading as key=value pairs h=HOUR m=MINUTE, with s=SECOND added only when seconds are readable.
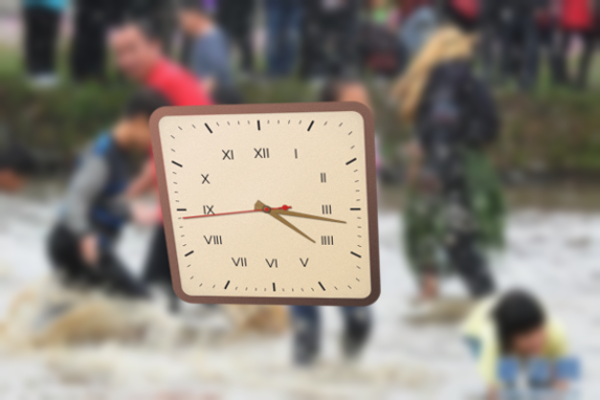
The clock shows h=4 m=16 s=44
